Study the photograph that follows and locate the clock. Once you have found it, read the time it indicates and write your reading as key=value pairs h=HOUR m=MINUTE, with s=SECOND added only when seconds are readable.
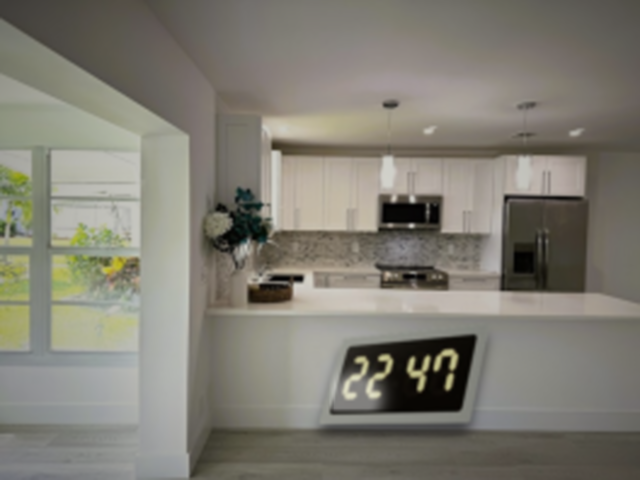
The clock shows h=22 m=47
